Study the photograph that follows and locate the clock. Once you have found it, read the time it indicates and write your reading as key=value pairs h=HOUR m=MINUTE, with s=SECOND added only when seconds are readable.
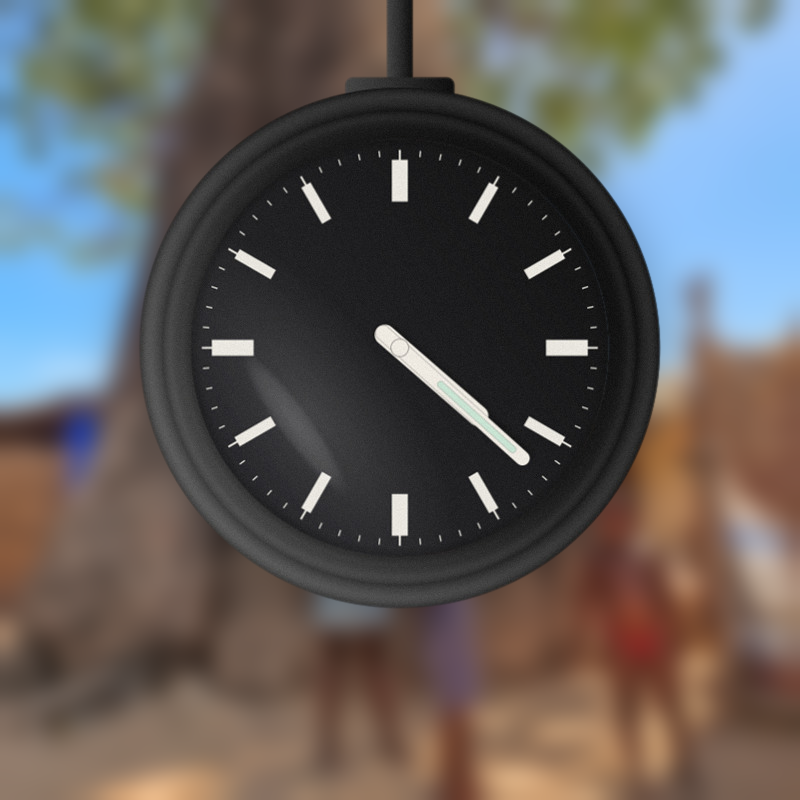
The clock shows h=4 m=22
